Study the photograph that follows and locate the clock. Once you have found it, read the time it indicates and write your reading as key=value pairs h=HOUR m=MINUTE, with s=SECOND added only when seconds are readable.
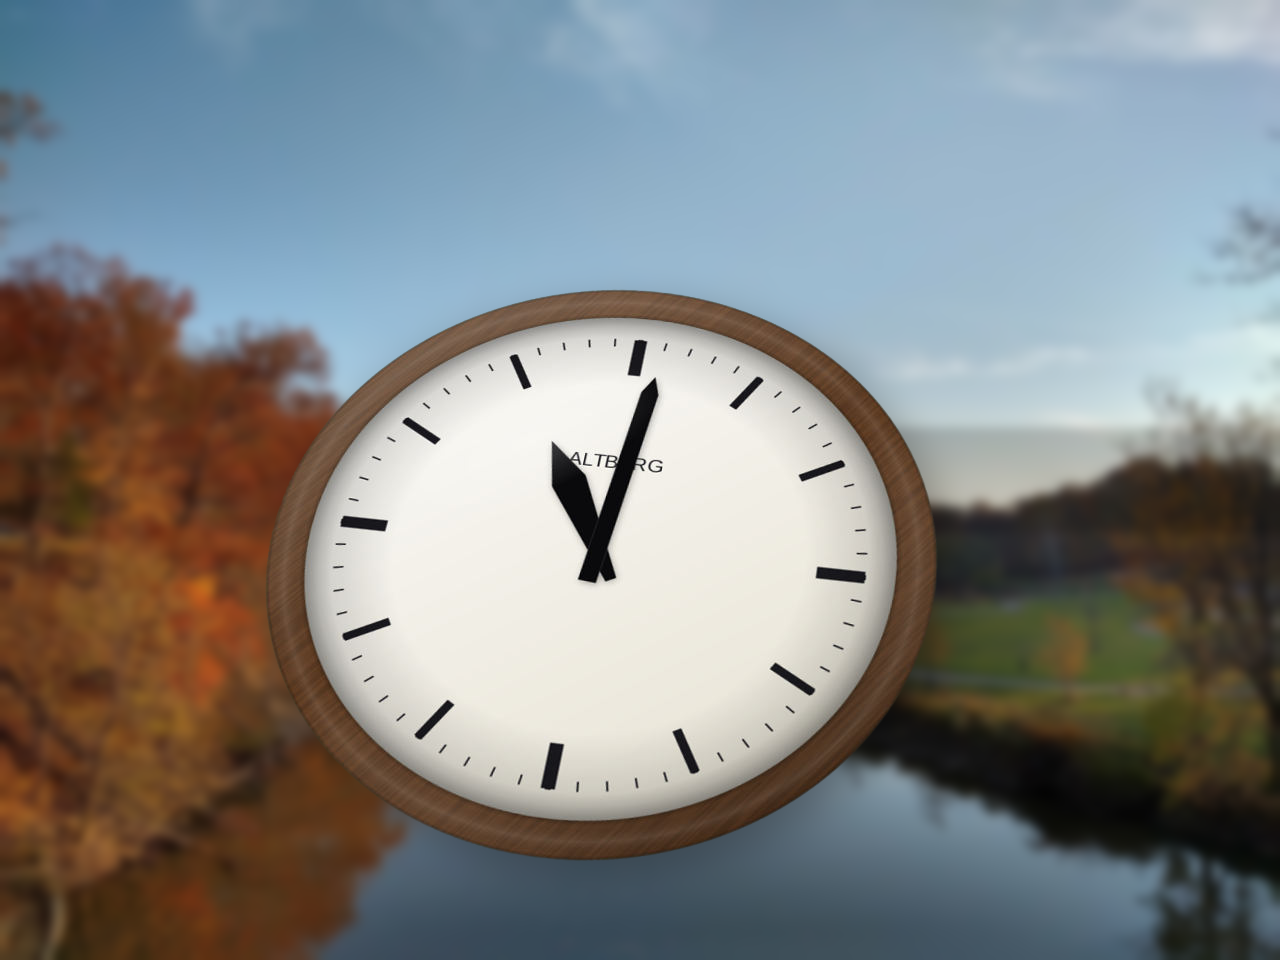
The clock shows h=11 m=1
